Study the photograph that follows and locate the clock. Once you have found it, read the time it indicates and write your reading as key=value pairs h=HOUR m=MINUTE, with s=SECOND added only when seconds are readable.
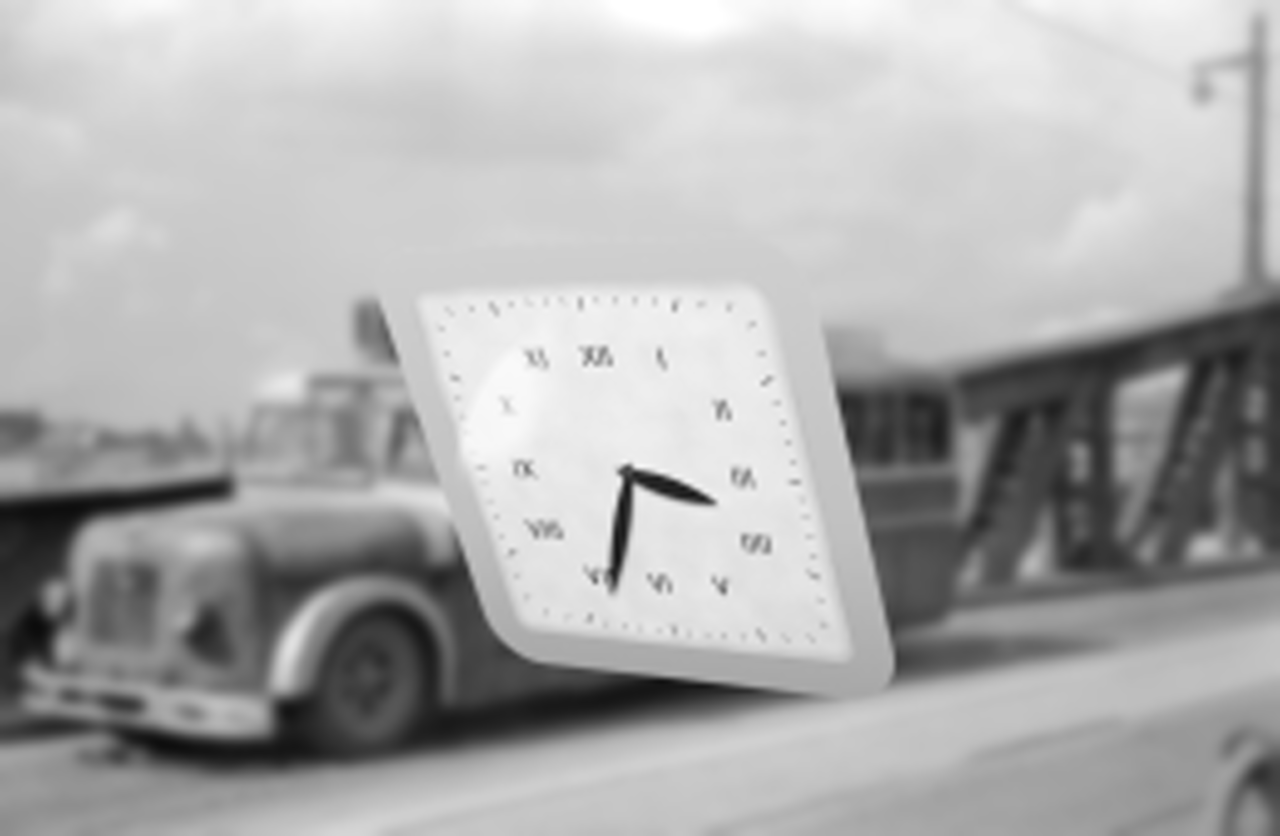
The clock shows h=3 m=34
